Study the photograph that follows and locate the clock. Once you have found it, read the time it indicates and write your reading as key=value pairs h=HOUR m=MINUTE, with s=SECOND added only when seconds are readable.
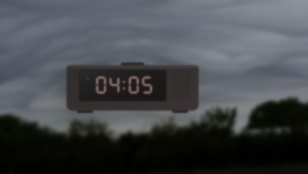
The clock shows h=4 m=5
